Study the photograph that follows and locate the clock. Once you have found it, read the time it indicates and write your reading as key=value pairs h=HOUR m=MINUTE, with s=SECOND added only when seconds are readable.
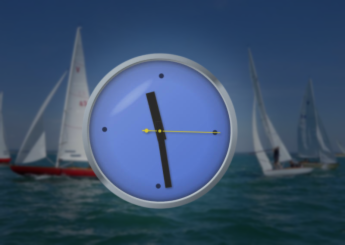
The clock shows h=11 m=28 s=15
